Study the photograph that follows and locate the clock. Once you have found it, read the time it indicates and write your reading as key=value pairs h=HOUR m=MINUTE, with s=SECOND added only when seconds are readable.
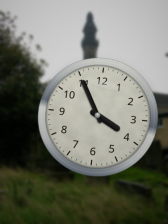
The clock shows h=3 m=55
